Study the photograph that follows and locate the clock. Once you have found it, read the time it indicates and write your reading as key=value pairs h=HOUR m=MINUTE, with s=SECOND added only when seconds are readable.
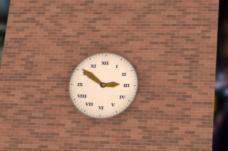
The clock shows h=2 m=51
